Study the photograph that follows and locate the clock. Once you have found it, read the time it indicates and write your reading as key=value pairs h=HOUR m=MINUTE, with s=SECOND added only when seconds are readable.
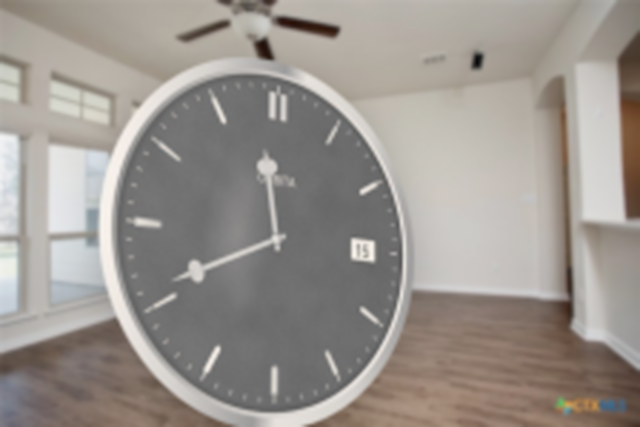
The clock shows h=11 m=41
